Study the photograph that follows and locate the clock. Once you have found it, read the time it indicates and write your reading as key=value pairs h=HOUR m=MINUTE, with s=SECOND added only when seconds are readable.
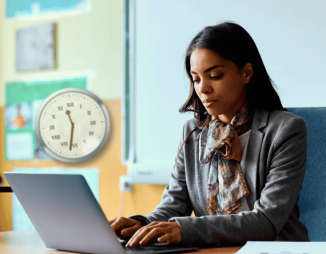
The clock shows h=11 m=32
